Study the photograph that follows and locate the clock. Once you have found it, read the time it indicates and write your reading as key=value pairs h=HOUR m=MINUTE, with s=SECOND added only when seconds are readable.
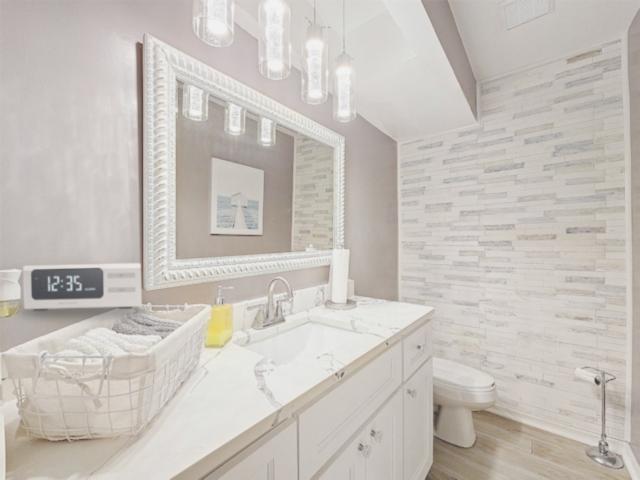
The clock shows h=12 m=35
